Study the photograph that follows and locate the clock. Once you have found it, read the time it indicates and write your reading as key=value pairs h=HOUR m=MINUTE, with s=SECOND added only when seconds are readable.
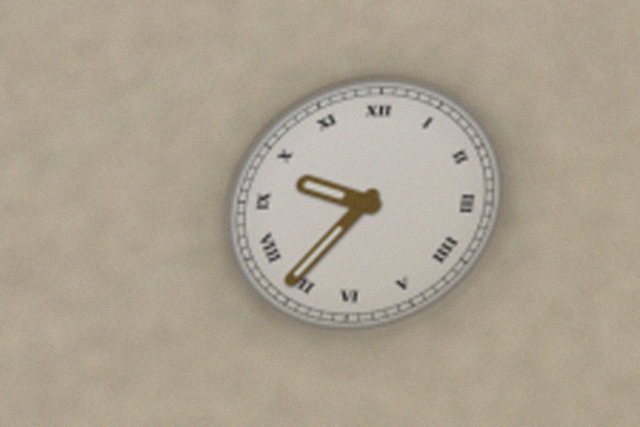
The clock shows h=9 m=36
